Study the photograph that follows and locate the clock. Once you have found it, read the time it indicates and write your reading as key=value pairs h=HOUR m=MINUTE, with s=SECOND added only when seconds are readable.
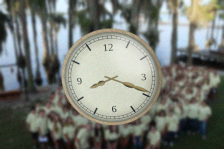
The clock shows h=8 m=19
